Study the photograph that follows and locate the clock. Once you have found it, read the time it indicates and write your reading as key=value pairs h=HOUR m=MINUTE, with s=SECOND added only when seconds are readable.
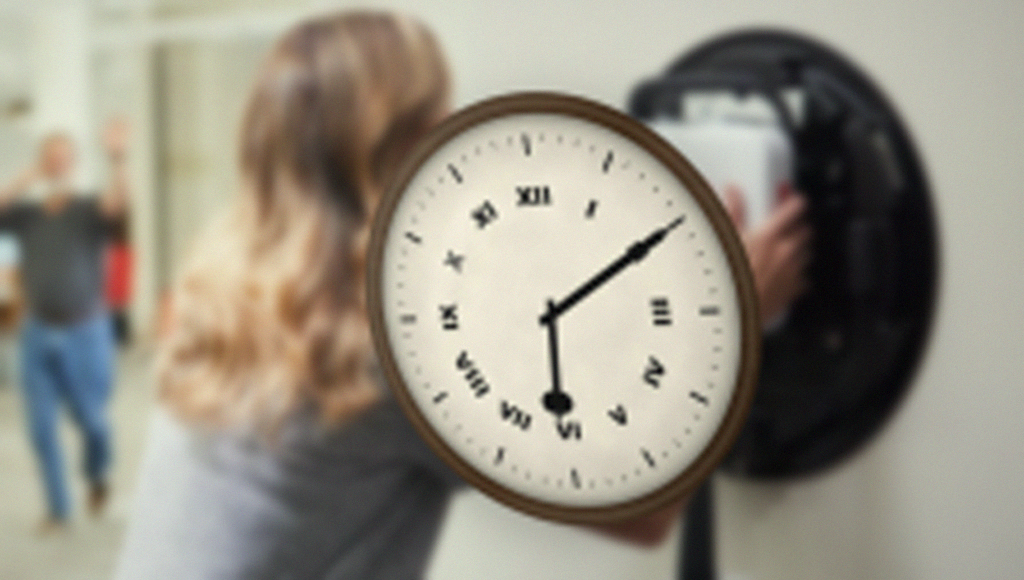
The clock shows h=6 m=10
